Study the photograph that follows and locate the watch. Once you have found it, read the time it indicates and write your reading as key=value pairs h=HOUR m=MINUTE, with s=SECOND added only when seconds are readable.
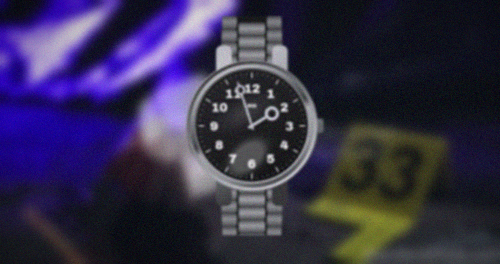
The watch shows h=1 m=57
